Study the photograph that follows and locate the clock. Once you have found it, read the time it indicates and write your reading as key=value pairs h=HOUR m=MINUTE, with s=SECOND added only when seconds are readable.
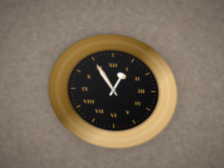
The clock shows h=12 m=55
